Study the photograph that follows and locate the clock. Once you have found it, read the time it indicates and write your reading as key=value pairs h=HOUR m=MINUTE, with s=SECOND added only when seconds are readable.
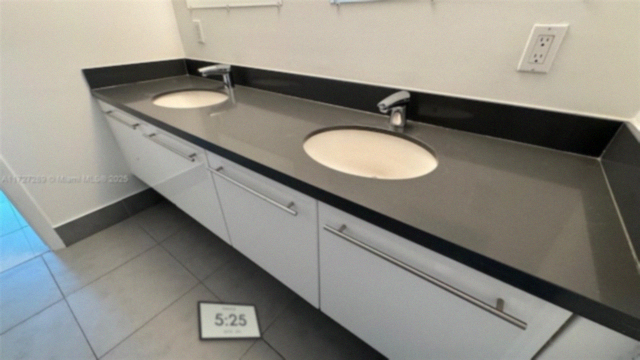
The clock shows h=5 m=25
